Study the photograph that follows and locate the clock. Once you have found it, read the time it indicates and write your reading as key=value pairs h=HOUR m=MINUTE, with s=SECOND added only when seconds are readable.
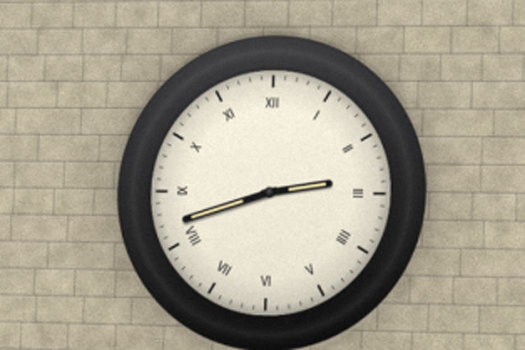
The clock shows h=2 m=42
